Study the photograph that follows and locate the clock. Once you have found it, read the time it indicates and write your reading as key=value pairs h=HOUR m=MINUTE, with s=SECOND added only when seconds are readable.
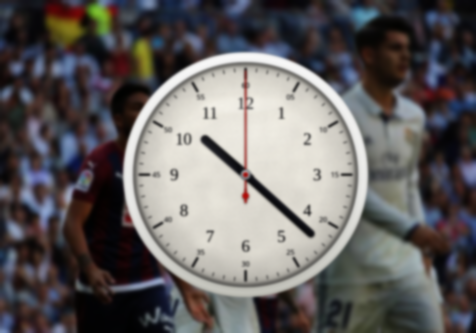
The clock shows h=10 m=22 s=0
